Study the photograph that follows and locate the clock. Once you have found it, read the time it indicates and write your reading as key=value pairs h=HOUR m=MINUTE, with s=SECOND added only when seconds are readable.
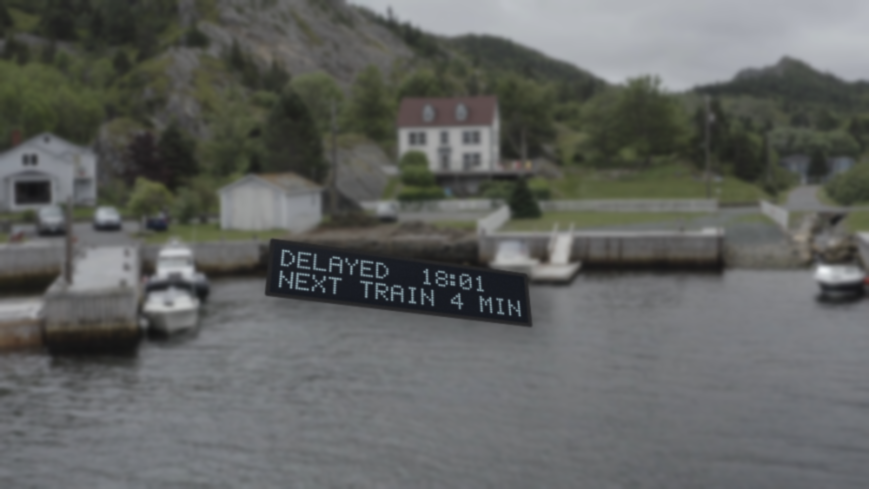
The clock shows h=18 m=1
